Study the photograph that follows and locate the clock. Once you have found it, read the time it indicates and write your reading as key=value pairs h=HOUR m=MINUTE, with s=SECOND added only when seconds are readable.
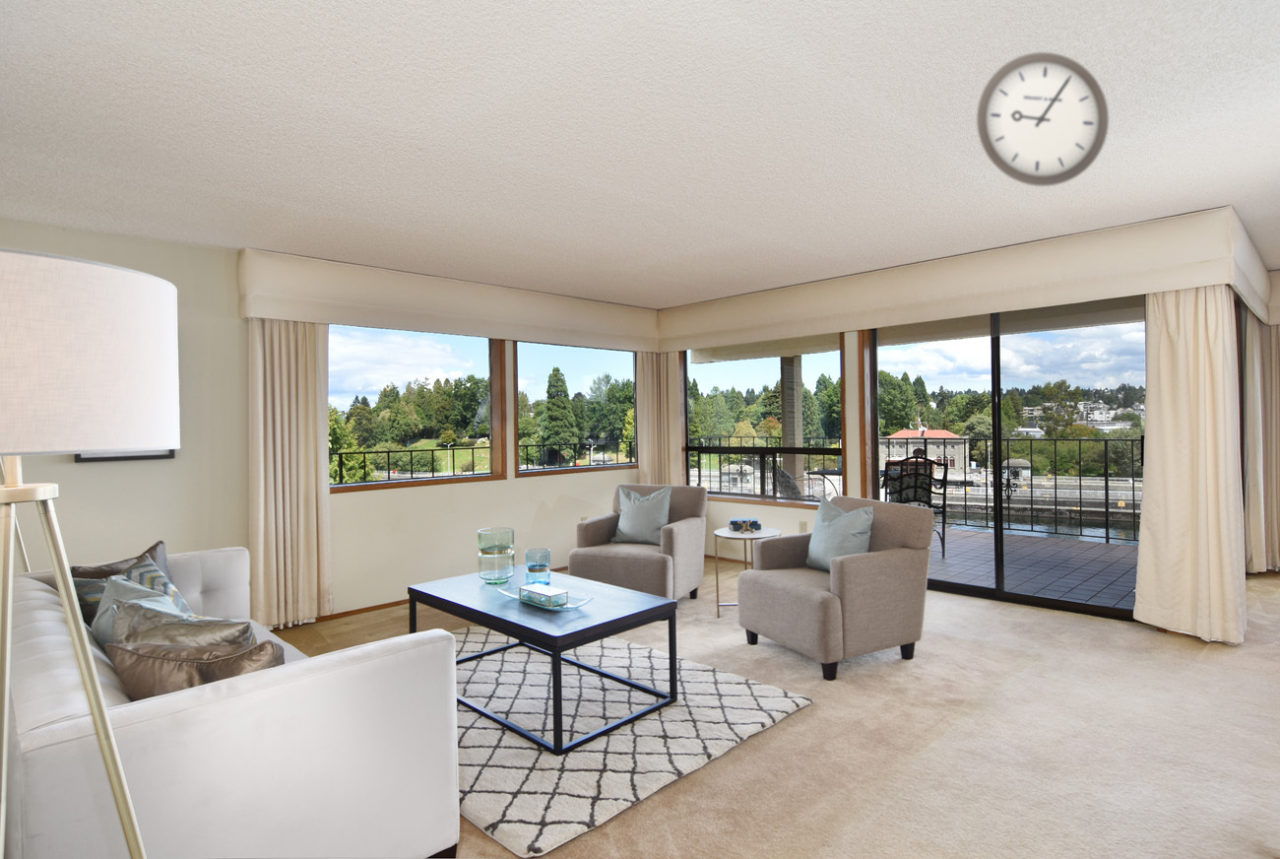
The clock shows h=9 m=5
